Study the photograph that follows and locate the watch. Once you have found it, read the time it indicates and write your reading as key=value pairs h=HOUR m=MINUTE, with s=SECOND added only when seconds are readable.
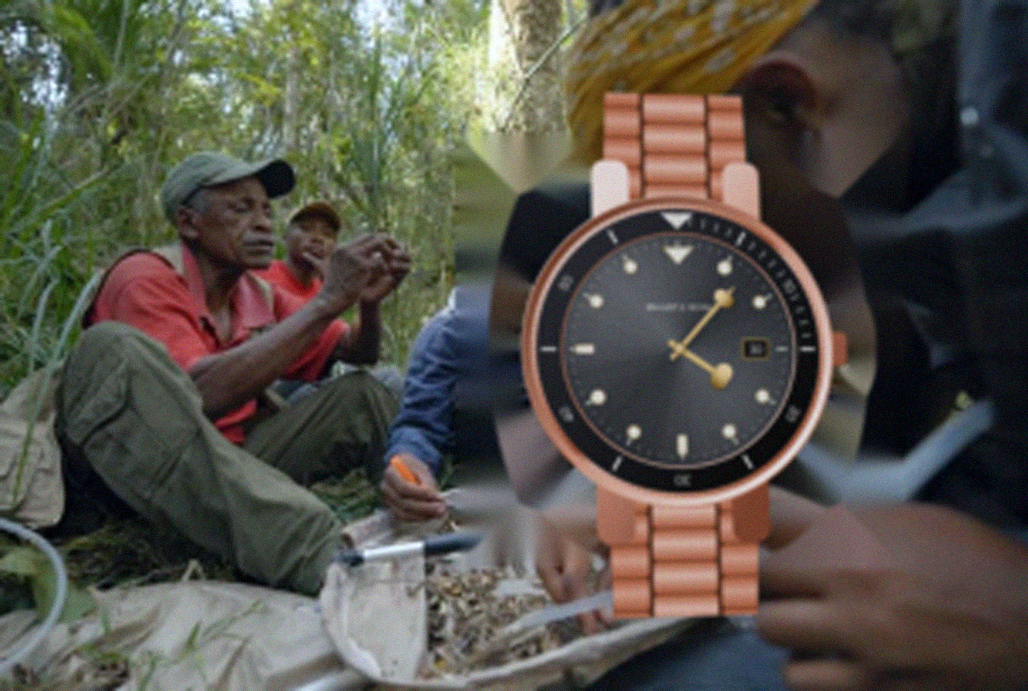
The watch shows h=4 m=7
